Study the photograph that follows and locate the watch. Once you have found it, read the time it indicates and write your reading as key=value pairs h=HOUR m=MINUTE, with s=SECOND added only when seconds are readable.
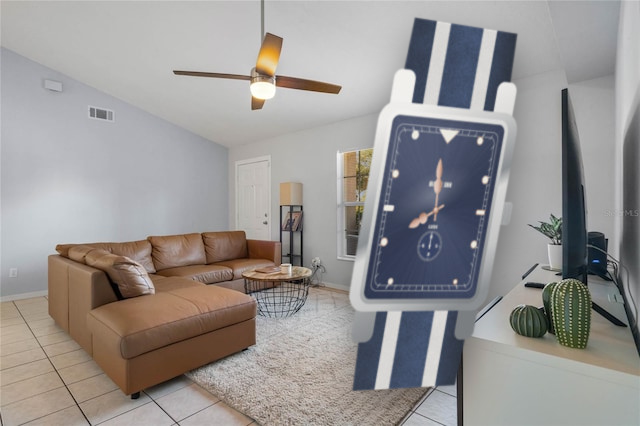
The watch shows h=7 m=59
